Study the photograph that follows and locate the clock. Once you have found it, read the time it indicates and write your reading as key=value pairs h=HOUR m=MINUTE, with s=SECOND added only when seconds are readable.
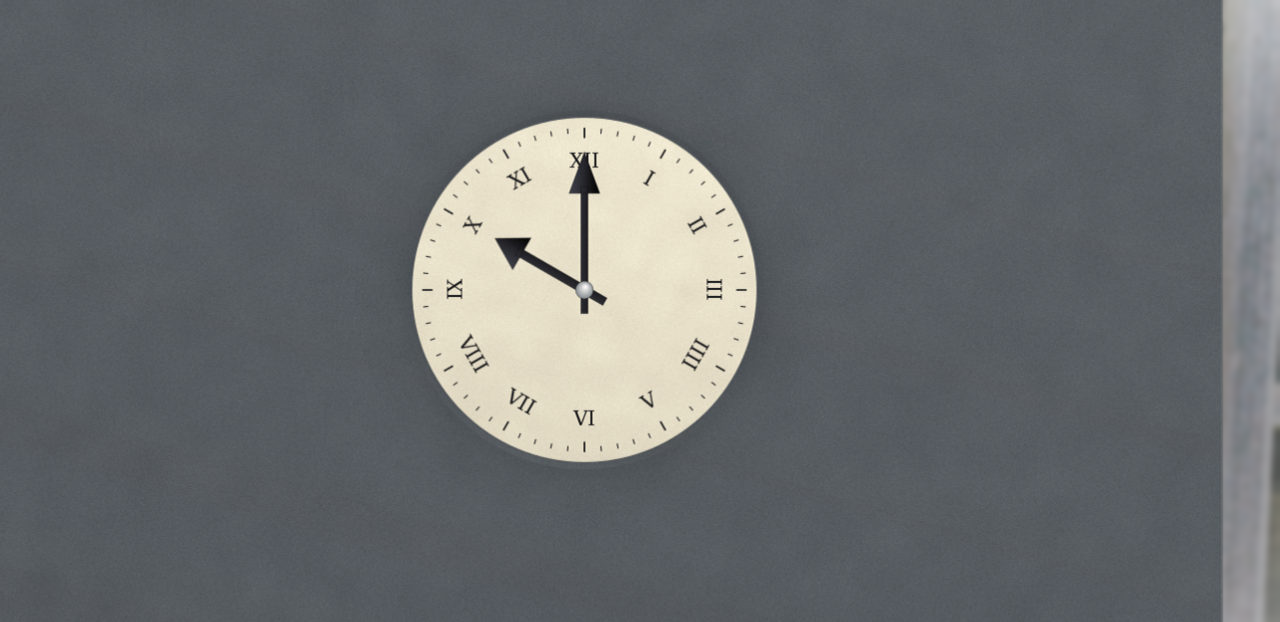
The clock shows h=10 m=0
